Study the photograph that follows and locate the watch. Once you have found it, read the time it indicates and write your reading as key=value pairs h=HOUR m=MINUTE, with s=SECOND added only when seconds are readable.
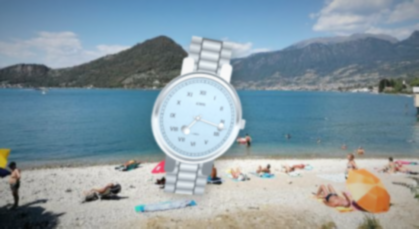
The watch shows h=7 m=17
